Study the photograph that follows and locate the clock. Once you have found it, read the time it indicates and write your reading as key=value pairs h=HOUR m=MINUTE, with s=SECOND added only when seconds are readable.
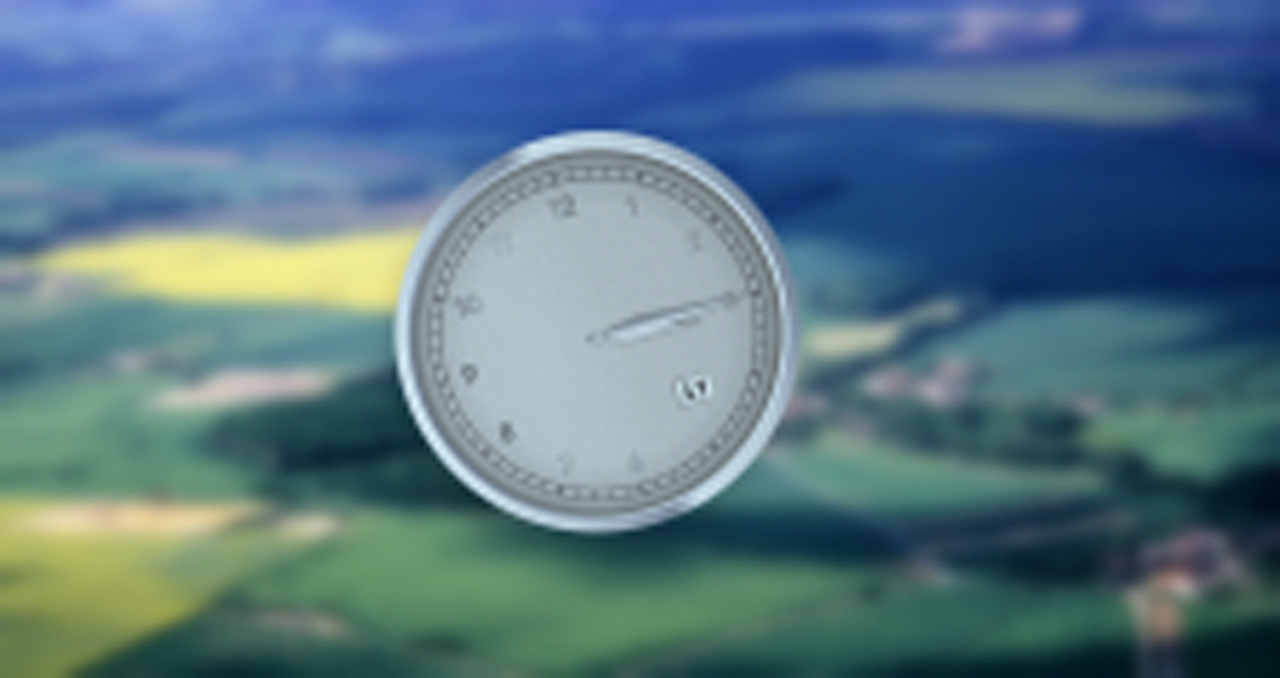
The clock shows h=3 m=15
